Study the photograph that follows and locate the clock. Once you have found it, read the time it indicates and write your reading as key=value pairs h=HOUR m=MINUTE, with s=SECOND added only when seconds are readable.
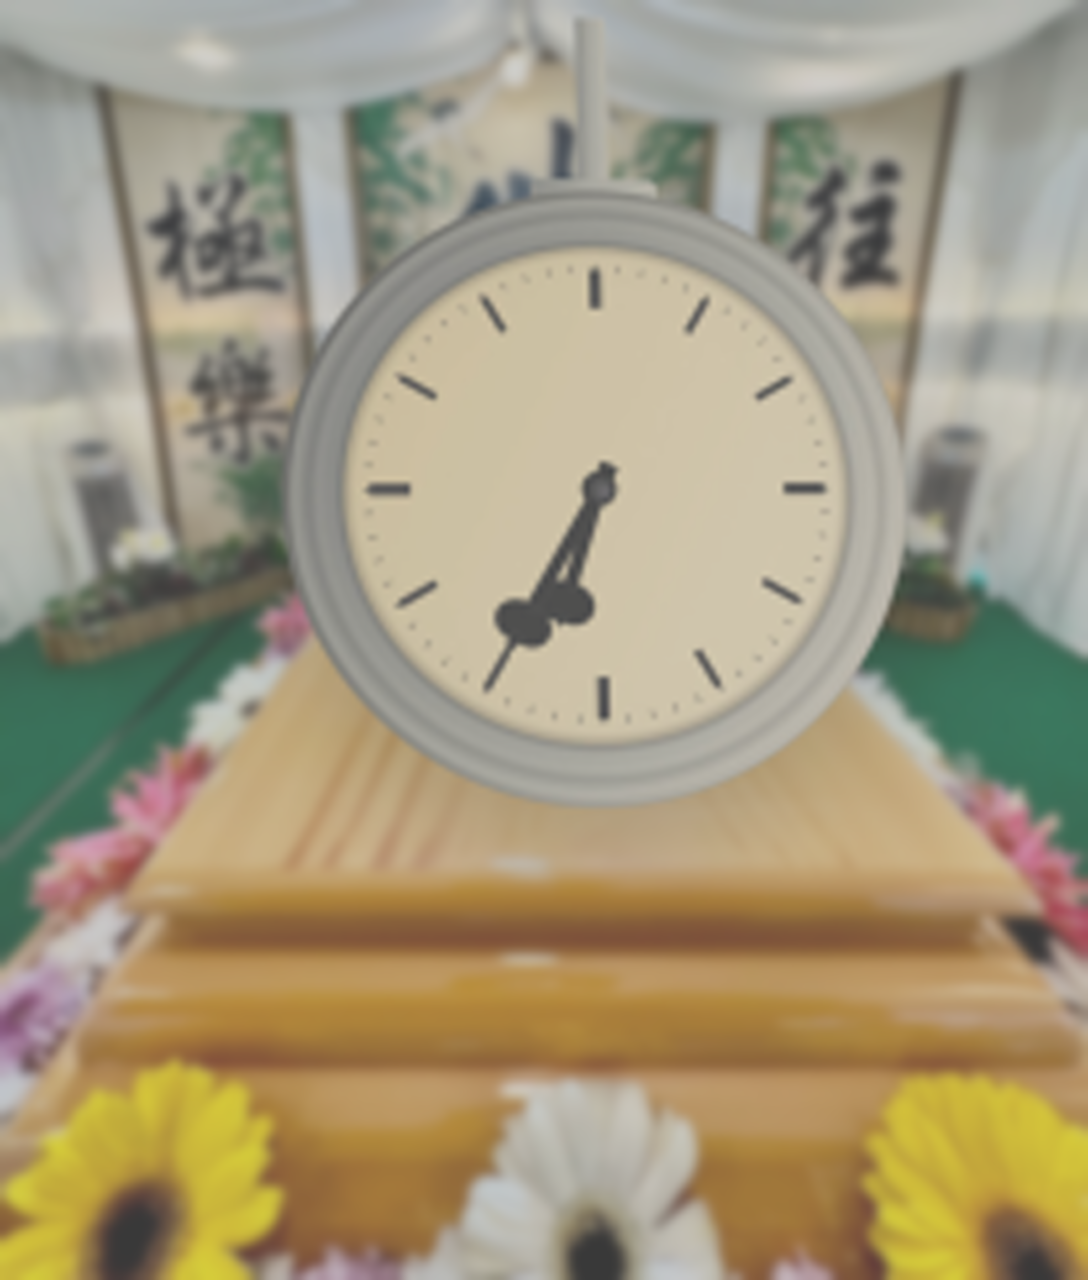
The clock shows h=6 m=35
